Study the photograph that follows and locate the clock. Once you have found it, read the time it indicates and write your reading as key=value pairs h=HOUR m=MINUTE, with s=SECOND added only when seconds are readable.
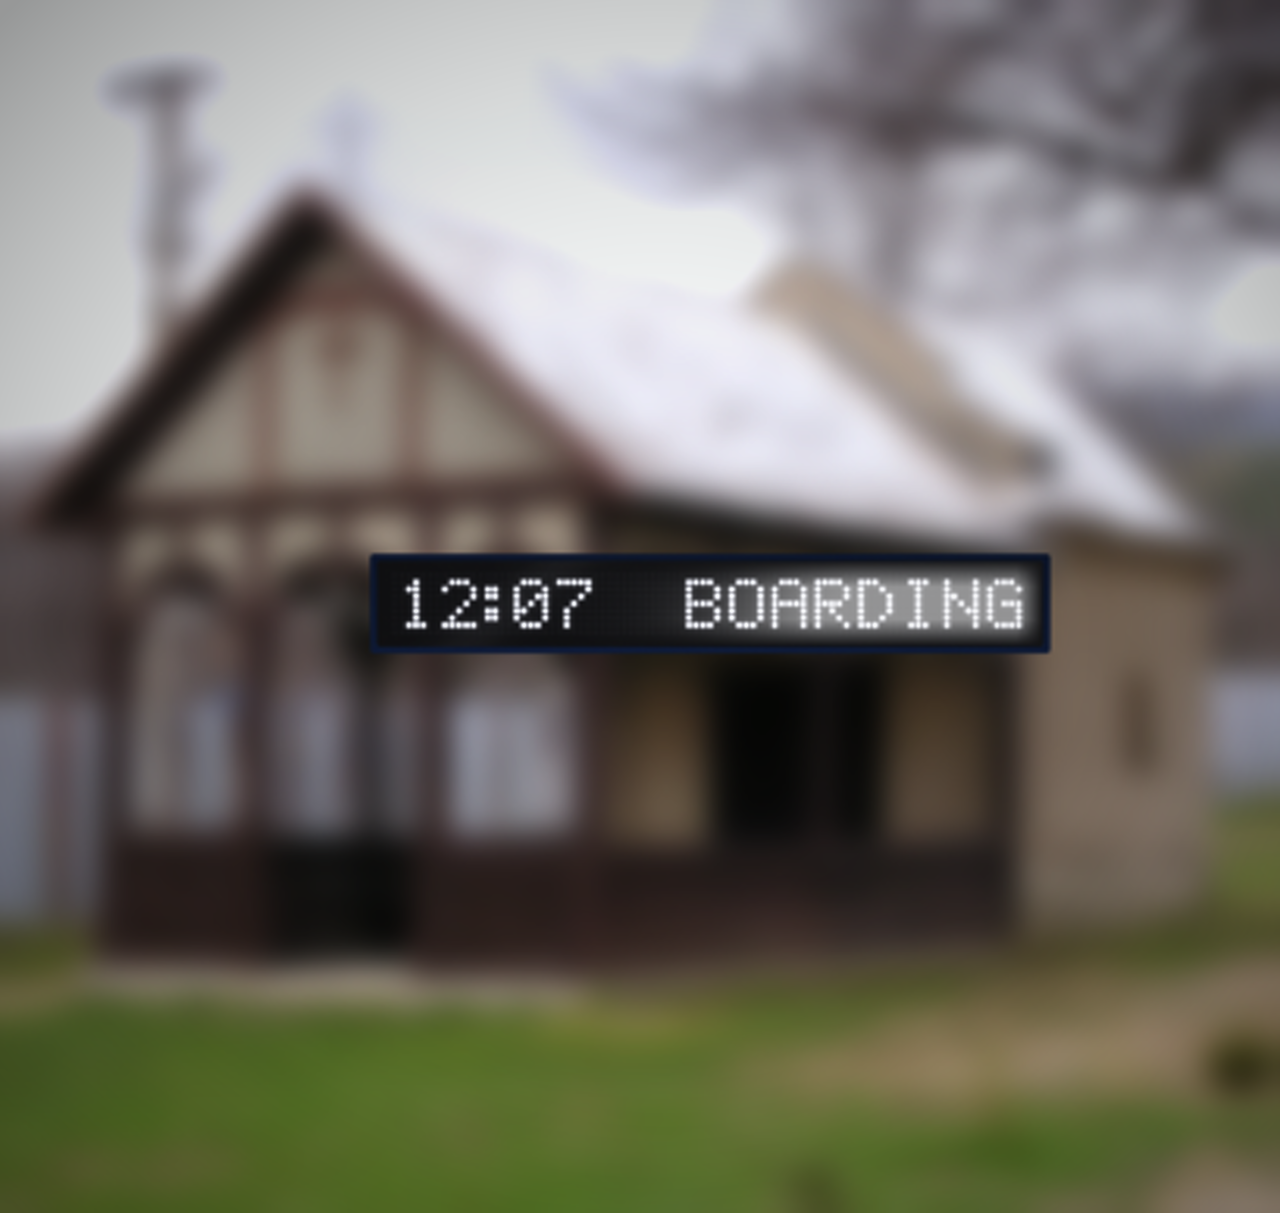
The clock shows h=12 m=7
